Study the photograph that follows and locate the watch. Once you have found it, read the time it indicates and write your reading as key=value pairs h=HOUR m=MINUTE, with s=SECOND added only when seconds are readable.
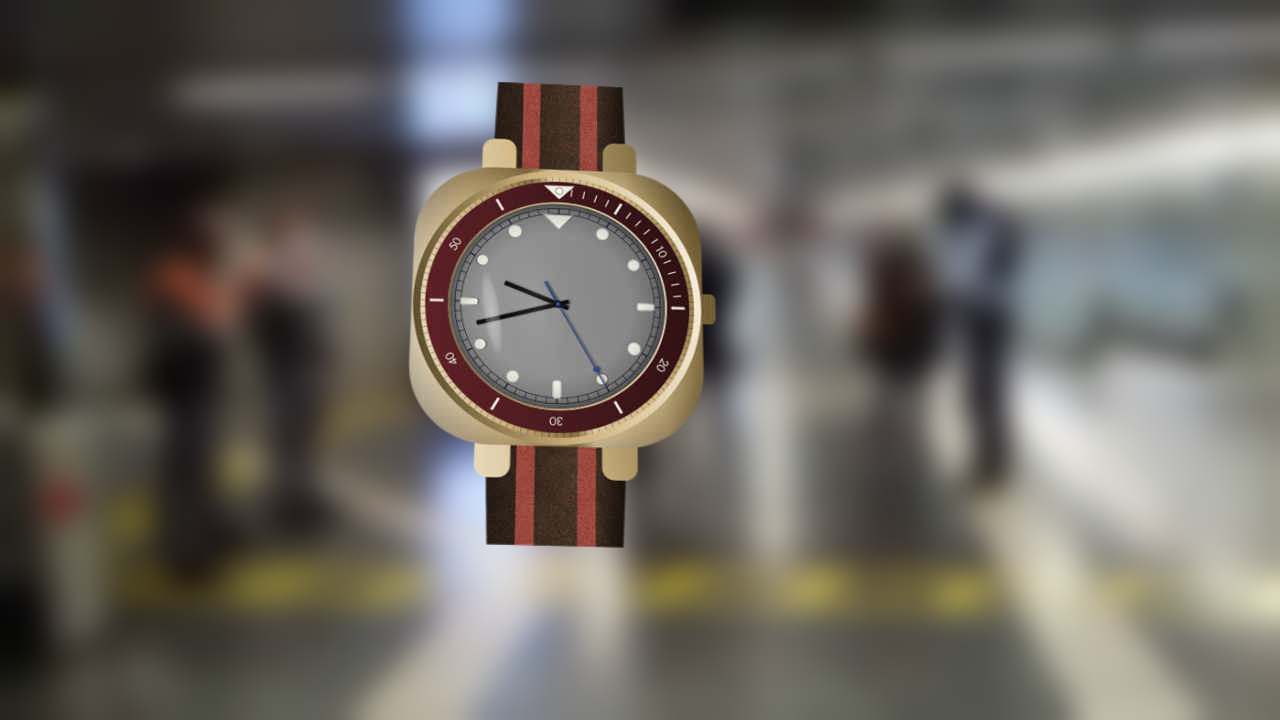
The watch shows h=9 m=42 s=25
